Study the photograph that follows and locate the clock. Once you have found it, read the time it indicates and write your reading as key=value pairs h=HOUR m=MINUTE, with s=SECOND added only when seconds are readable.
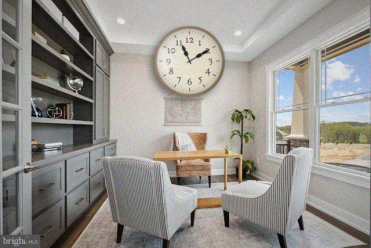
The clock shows h=11 m=10
